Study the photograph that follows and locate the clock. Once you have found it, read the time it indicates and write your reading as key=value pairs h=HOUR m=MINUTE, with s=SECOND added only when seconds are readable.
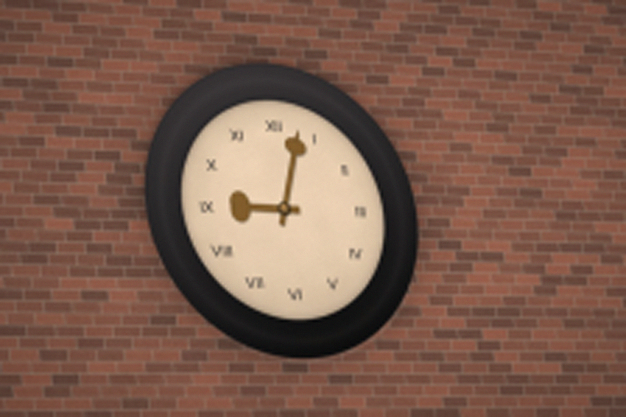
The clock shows h=9 m=3
